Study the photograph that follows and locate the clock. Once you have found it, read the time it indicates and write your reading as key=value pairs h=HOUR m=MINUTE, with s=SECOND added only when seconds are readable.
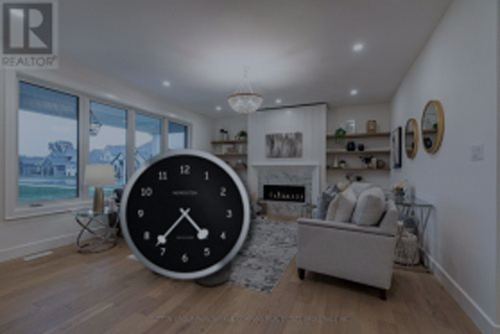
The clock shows h=4 m=37
